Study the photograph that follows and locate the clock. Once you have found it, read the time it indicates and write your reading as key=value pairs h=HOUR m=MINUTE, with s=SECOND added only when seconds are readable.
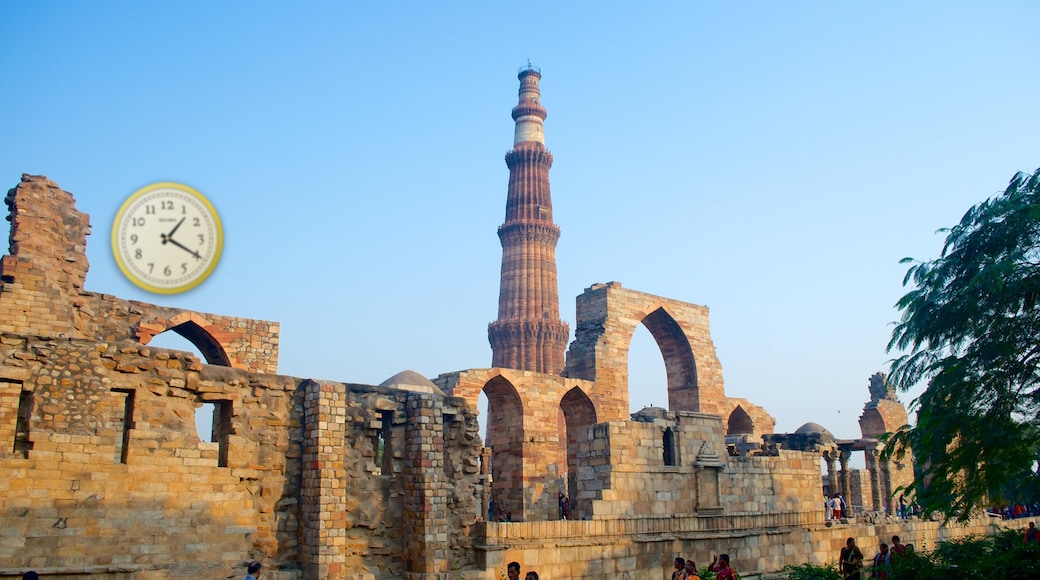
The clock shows h=1 m=20
